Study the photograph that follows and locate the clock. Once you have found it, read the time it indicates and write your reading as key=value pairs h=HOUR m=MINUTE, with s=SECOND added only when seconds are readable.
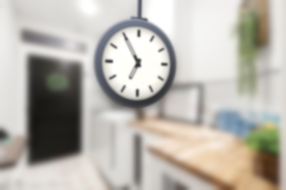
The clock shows h=6 m=55
